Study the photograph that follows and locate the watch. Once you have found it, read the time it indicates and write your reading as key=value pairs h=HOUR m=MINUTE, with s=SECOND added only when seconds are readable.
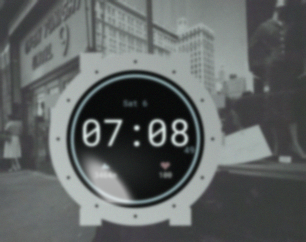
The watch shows h=7 m=8
